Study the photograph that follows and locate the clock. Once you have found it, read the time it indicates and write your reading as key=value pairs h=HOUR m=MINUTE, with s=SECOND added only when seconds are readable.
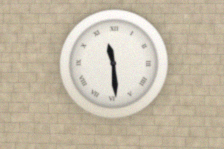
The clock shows h=11 m=29
